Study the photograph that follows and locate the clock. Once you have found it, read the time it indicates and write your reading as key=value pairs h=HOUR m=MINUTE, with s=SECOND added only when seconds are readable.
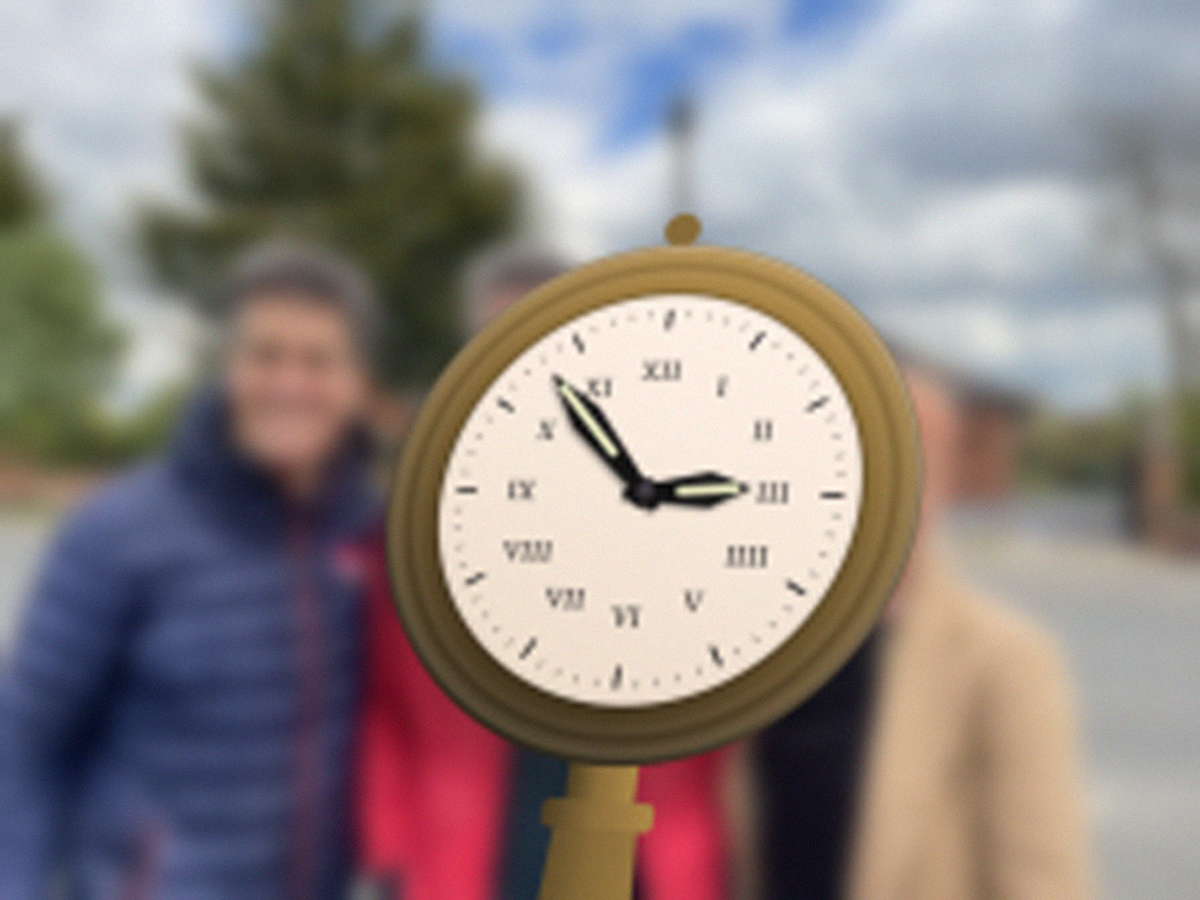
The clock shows h=2 m=53
